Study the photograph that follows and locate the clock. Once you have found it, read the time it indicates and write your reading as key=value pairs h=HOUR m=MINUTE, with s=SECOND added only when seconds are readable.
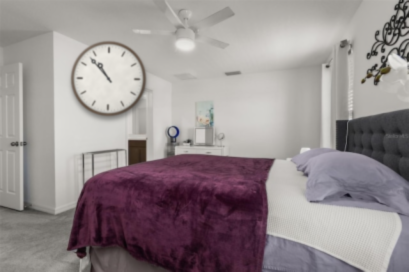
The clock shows h=10 m=53
